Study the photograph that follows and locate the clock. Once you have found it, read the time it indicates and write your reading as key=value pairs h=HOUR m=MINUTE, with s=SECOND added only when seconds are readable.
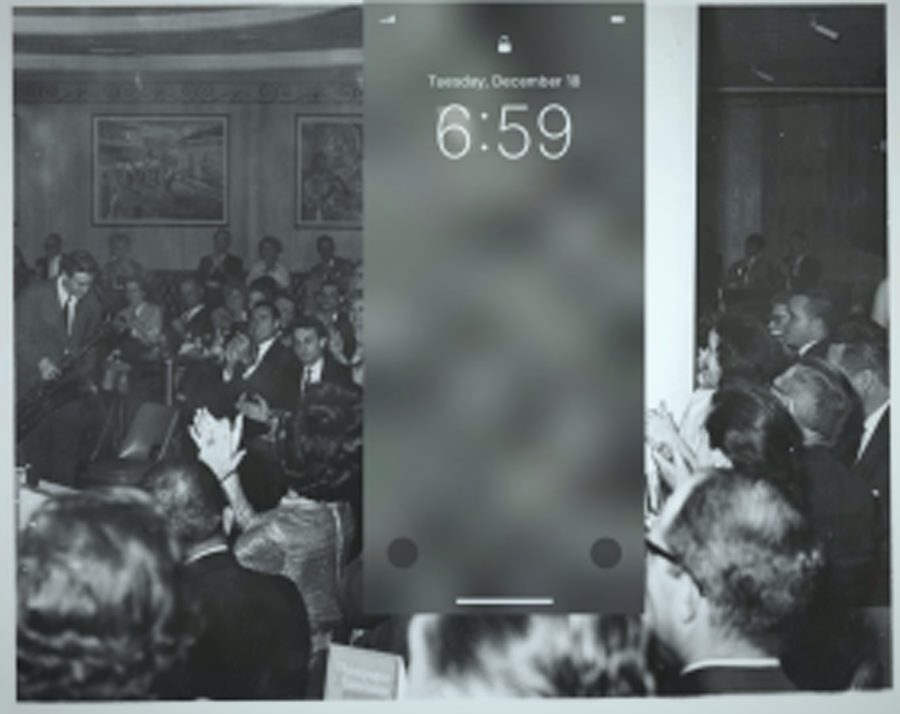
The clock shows h=6 m=59
